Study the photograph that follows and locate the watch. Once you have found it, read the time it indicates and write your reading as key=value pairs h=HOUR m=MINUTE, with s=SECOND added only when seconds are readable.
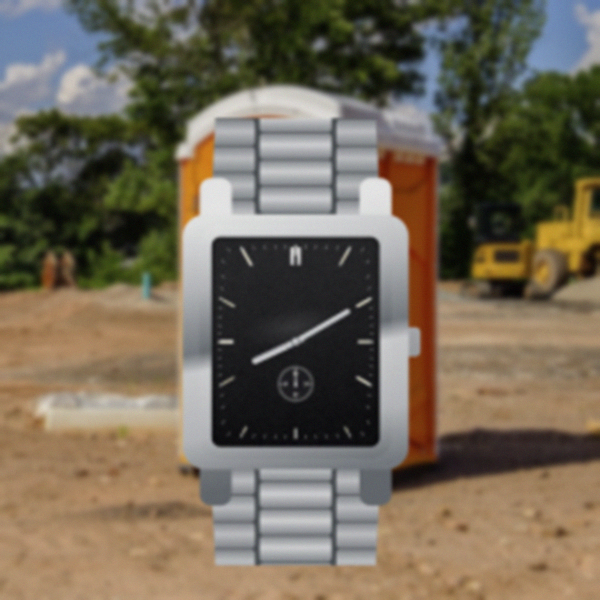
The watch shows h=8 m=10
